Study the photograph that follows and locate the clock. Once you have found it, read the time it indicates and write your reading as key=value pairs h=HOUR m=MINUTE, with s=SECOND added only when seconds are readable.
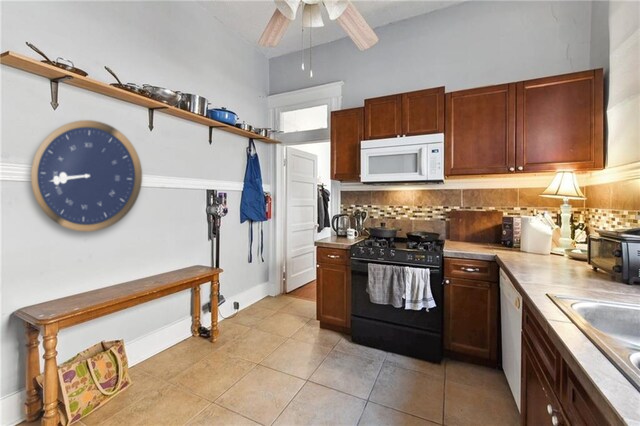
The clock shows h=8 m=43
